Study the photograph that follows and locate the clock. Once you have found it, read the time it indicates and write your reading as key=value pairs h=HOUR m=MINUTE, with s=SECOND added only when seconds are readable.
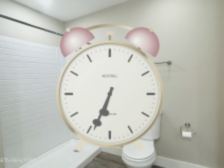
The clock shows h=6 m=34
